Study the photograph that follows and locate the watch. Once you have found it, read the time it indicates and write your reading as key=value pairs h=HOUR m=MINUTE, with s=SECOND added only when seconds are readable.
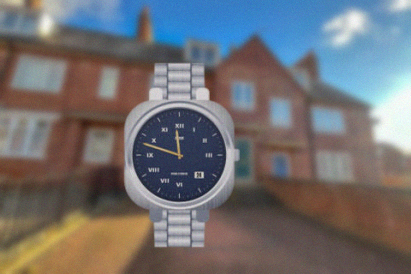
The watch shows h=11 m=48
